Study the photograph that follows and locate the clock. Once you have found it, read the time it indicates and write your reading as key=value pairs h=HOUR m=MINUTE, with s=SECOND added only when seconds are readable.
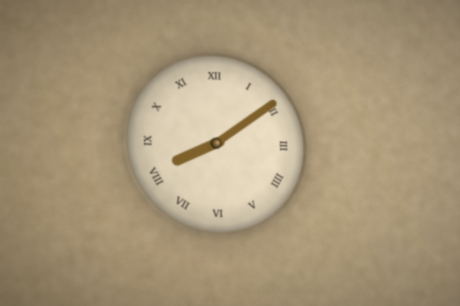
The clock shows h=8 m=9
